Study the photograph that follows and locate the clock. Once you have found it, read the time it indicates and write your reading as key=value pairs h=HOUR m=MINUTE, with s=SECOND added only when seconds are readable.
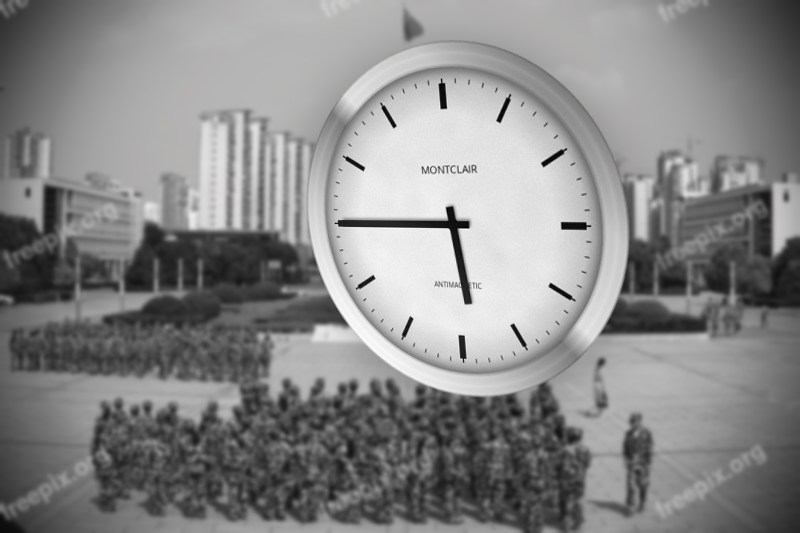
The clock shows h=5 m=45
